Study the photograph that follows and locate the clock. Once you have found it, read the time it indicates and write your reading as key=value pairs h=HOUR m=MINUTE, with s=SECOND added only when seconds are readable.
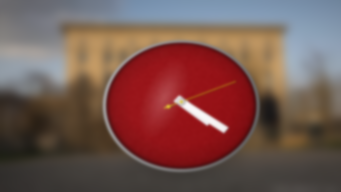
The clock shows h=4 m=21 s=11
